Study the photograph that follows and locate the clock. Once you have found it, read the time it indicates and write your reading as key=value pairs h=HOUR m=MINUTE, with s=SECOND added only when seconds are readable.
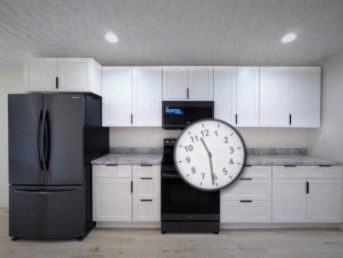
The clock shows h=11 m=31
